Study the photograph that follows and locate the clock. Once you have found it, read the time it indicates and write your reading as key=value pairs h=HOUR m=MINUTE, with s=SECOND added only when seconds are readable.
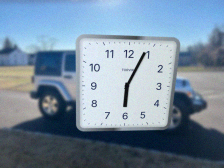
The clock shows h=6 m=4
